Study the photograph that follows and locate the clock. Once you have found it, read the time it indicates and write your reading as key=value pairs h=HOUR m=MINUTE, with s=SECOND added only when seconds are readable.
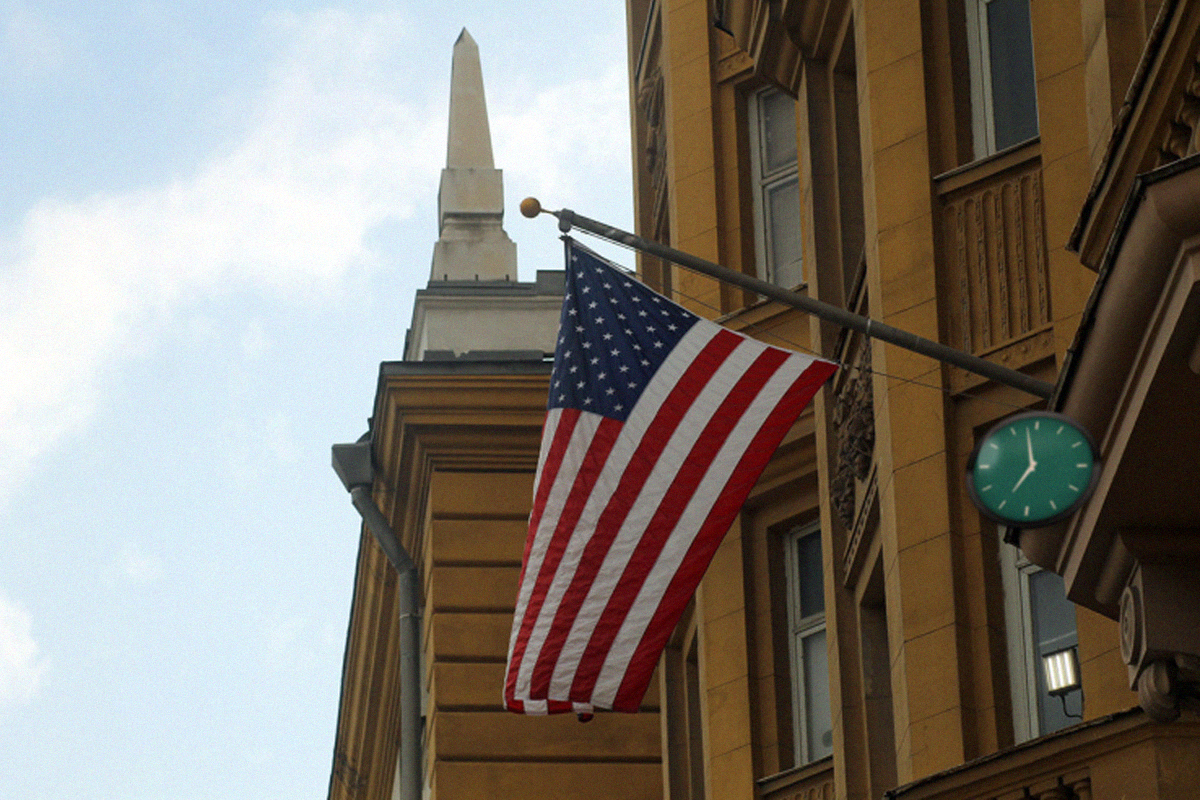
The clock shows h=6 m=58
